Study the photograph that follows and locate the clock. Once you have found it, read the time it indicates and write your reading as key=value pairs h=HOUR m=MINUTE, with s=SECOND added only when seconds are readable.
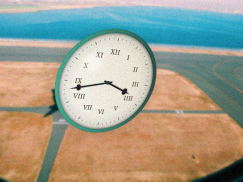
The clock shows h=3 m=43
